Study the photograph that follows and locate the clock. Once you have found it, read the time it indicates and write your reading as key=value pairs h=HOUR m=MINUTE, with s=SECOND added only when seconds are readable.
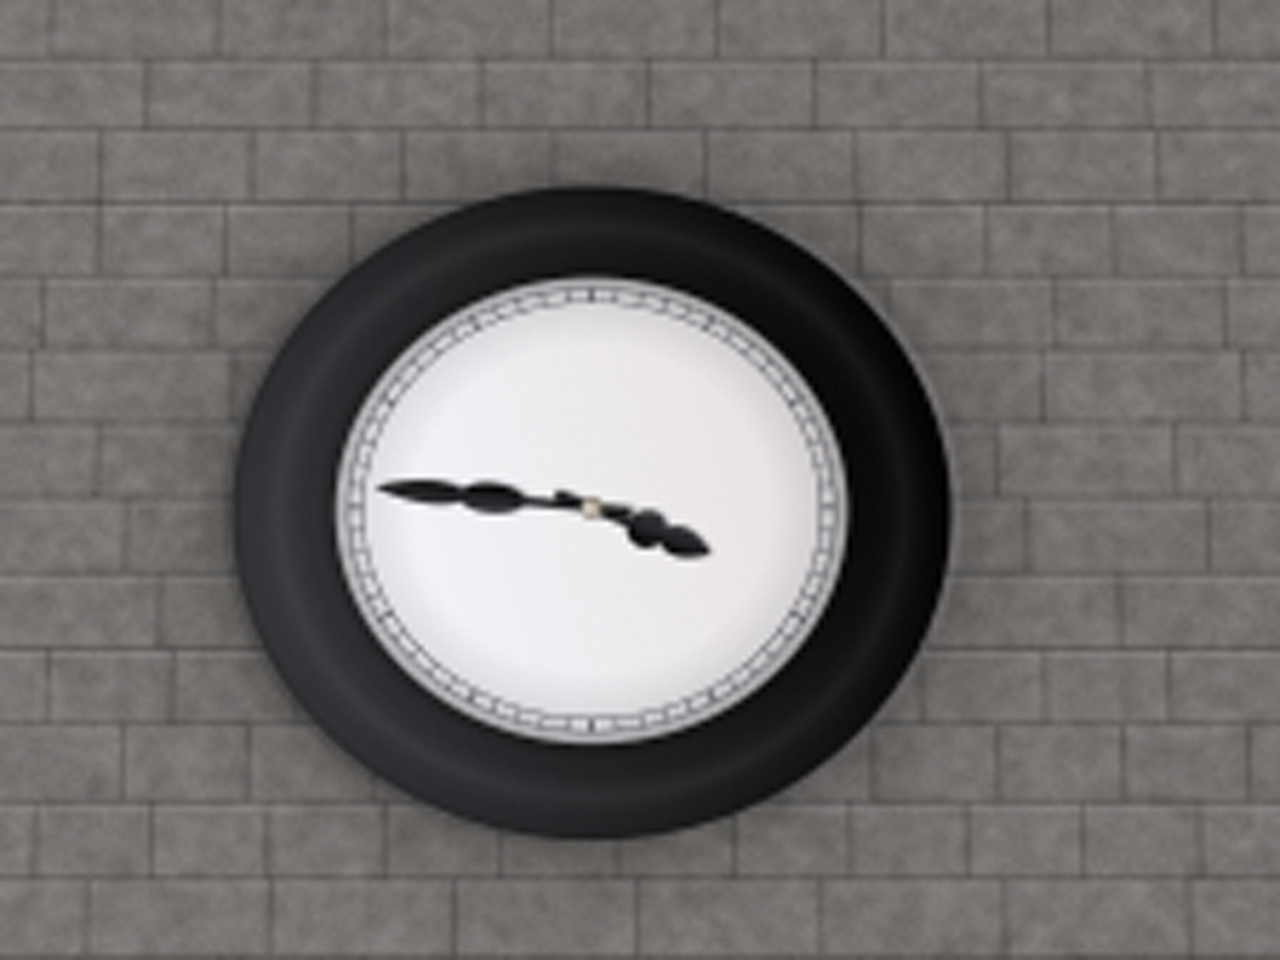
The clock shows h=3 m=46
